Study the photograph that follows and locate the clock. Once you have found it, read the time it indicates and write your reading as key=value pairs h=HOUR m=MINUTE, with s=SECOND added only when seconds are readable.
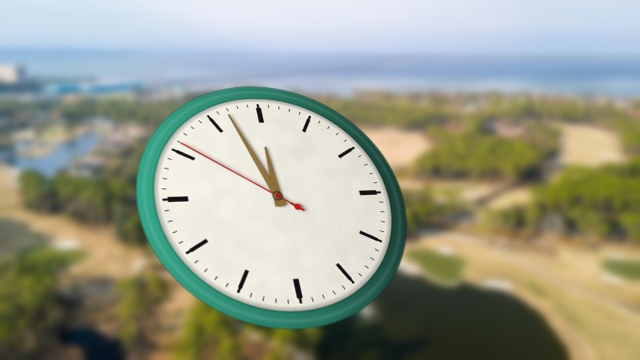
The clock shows h=11 m=56 s=51
